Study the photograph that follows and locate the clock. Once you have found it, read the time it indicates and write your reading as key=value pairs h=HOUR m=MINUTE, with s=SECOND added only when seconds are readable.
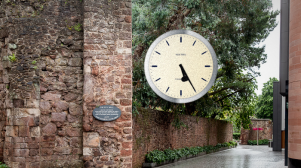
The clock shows h=5 m=25
